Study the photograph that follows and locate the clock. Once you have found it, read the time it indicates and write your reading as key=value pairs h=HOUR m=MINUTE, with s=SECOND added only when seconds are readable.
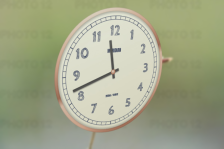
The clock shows h=11 m=42
